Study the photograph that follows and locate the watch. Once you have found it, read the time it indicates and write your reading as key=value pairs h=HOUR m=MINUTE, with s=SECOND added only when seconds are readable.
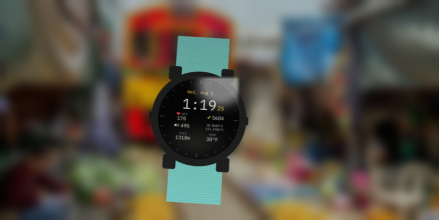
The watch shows h=1 m=19
